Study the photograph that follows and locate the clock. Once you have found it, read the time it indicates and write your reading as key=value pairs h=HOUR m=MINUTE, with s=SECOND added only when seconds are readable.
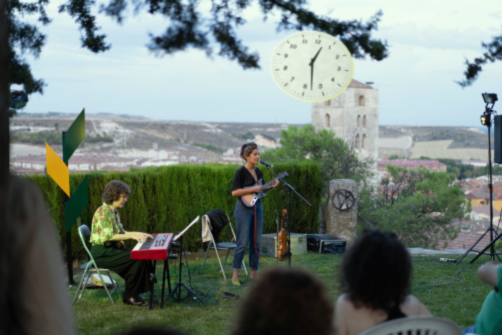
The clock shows h=12 m=28
